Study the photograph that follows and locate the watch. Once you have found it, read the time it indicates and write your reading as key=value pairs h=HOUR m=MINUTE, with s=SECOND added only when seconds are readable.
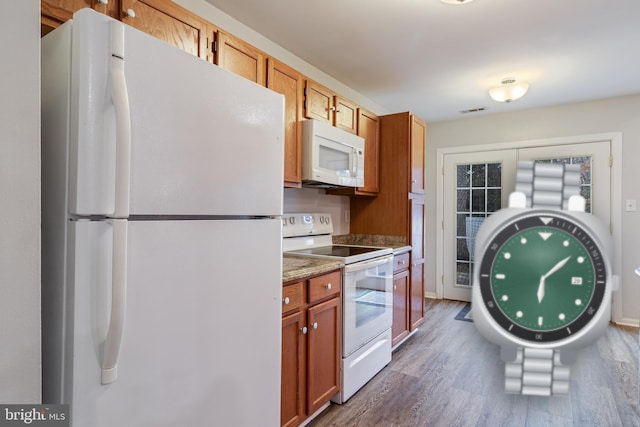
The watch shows h=6 m=8
